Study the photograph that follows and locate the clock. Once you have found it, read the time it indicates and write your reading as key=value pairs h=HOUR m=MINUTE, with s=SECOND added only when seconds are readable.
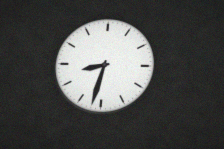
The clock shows h=8 m=32
